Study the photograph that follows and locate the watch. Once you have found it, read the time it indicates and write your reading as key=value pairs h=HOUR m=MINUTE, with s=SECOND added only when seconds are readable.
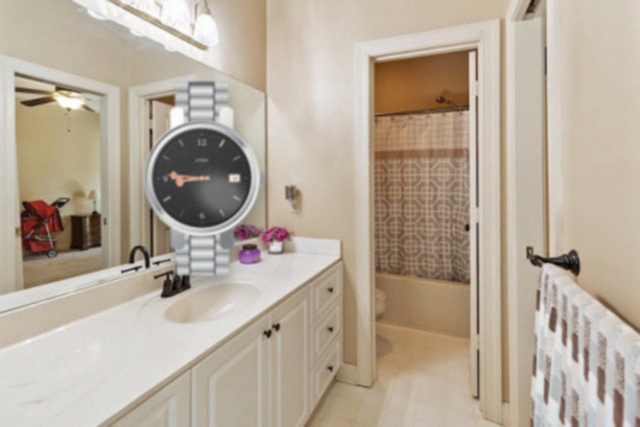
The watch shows h=8 m=46
